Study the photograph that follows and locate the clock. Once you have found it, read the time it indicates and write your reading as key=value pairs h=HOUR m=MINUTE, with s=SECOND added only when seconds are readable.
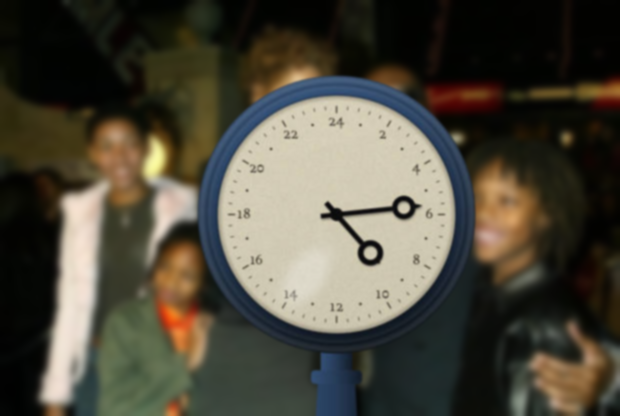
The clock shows h=9 m=14
